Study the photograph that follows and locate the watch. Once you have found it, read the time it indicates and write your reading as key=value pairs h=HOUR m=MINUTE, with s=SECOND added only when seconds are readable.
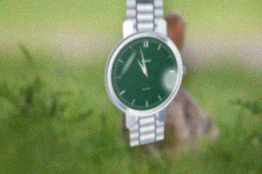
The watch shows h=10 m=58
